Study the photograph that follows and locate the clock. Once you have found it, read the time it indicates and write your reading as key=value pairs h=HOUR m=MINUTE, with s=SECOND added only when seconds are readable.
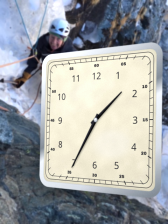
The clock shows h=1 m=35
